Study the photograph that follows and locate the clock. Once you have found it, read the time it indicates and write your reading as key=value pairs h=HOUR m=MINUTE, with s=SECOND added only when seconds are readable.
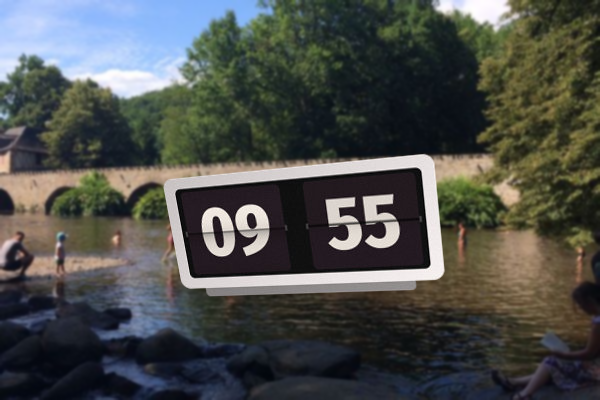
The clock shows h=9 m=55
